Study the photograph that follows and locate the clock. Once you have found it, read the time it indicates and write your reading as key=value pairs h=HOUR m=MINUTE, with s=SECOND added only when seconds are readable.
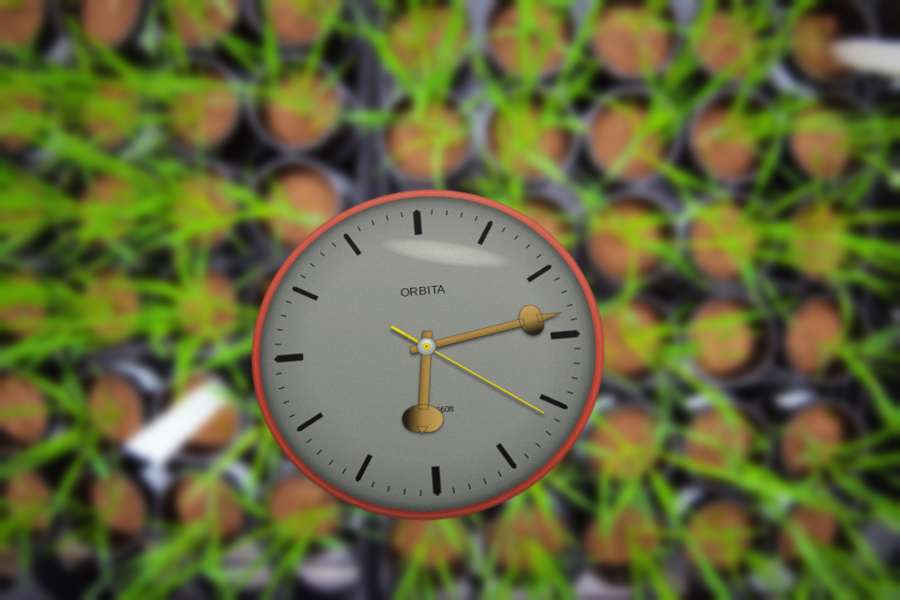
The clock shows h=6 m=13 s=21
